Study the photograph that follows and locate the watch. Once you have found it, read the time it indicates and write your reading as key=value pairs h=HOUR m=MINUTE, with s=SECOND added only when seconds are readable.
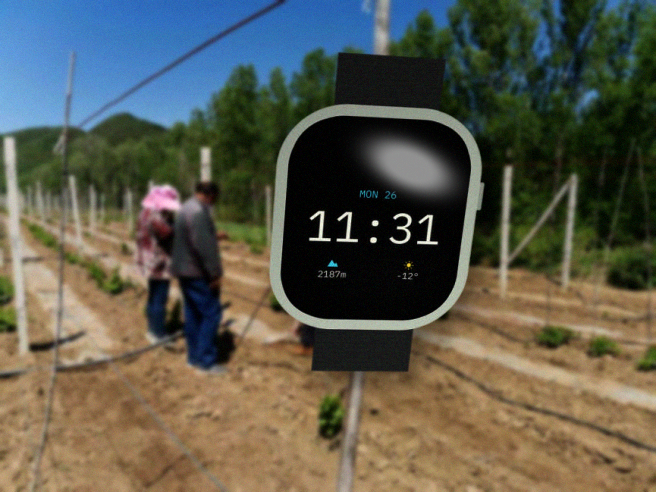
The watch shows h=11 m=31
